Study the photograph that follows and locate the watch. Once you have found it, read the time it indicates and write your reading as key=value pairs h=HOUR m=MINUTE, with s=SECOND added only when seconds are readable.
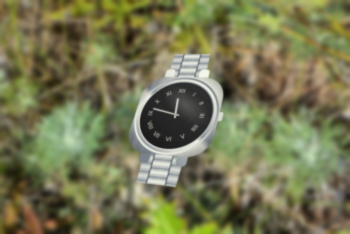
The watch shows h=11 m=47
